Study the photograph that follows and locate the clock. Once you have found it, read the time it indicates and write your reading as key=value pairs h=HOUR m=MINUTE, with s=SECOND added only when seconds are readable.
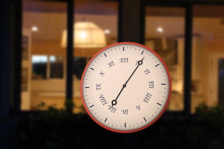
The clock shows h=7 m=6
